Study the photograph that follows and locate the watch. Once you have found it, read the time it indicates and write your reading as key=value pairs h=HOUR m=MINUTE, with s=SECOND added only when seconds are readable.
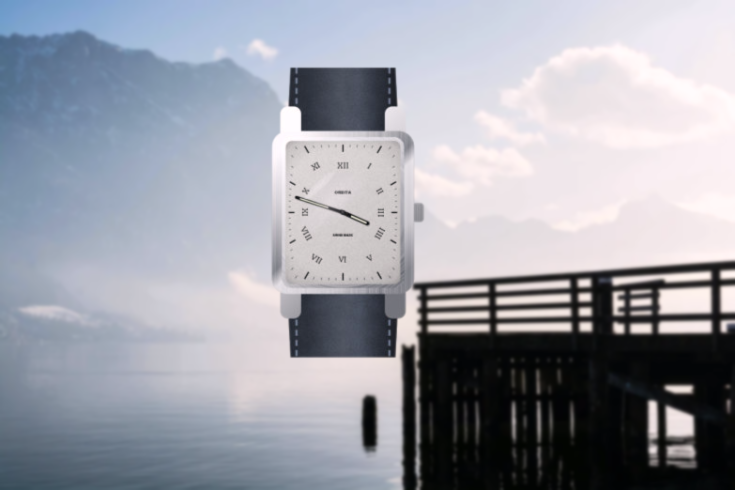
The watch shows h=3 m=48
